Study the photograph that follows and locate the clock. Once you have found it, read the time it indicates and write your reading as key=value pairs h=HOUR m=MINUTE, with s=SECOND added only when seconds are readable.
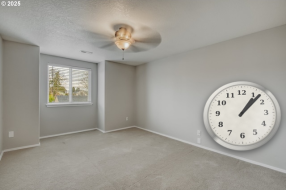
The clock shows h=1 m=7
